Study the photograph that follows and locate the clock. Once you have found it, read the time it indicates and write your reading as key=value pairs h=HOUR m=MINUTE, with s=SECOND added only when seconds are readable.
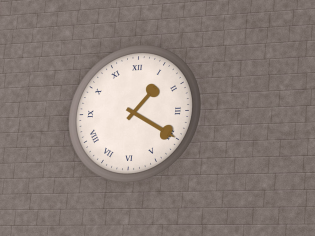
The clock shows h=1 m=20
